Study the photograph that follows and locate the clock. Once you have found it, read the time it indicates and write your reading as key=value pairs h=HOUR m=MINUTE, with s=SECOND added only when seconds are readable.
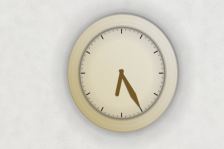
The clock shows h=6 m=25
